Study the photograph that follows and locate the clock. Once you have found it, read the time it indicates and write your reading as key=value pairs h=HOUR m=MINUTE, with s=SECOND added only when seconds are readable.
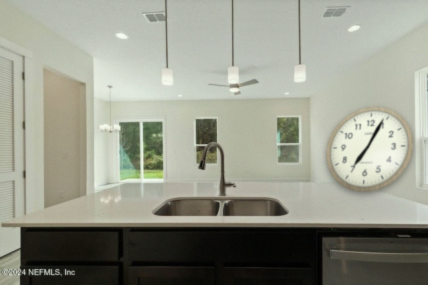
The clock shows h=7 m=4
